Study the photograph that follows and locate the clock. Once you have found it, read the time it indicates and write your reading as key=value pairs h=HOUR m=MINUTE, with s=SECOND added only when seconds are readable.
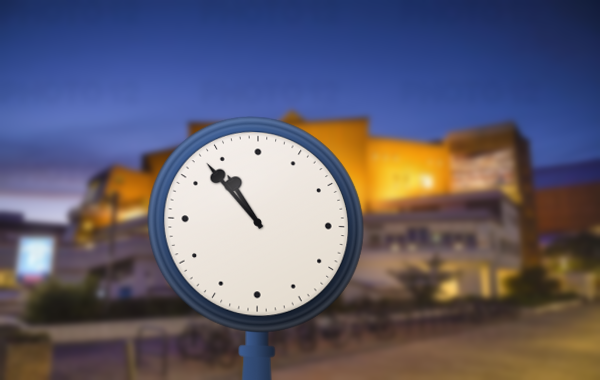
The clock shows h=10 m=53
